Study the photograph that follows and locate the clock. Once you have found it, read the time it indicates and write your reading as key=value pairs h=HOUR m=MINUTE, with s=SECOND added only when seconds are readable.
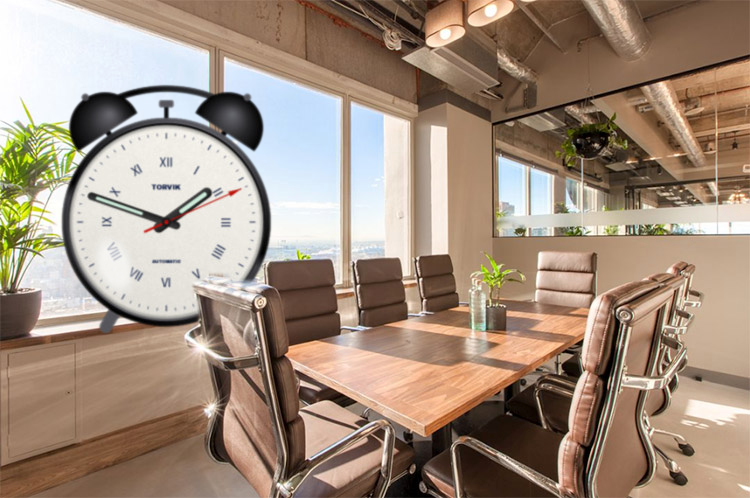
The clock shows h=1 m=48 s=11
